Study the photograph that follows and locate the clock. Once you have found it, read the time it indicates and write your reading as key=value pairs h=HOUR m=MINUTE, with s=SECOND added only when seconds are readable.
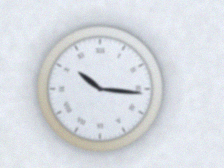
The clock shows h=10 m=16
